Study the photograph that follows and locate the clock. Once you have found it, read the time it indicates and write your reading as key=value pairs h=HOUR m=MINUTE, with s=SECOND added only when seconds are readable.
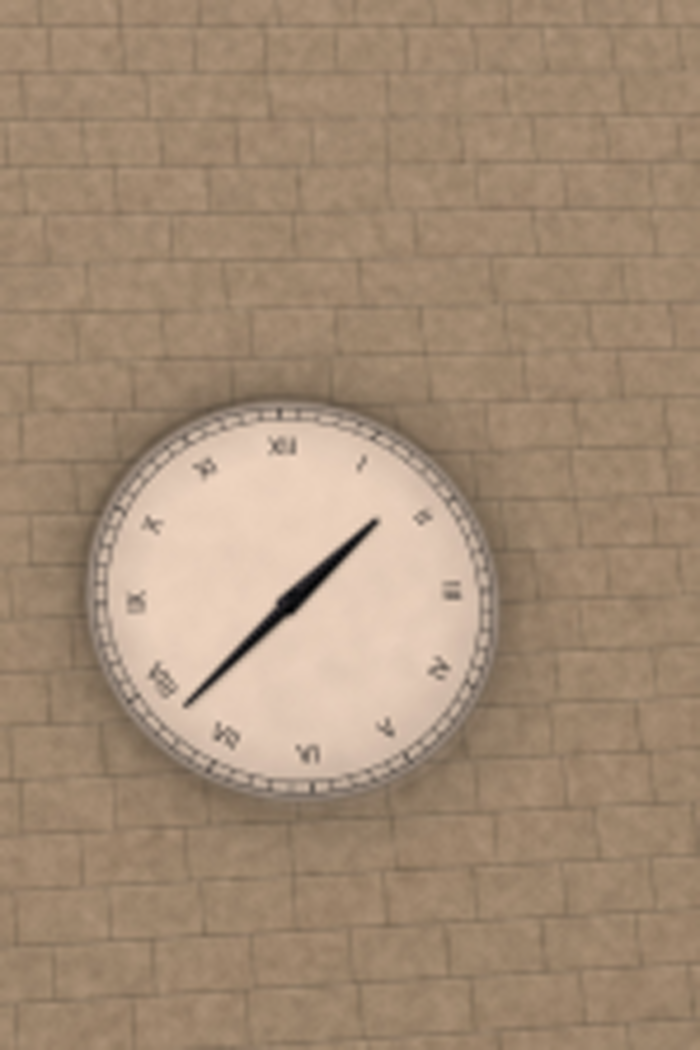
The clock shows h=1 m=38
